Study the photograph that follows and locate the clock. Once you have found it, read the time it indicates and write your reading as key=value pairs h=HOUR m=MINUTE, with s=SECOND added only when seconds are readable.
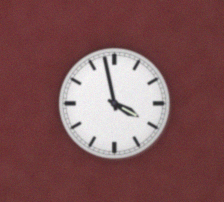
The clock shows h=3 m=58
